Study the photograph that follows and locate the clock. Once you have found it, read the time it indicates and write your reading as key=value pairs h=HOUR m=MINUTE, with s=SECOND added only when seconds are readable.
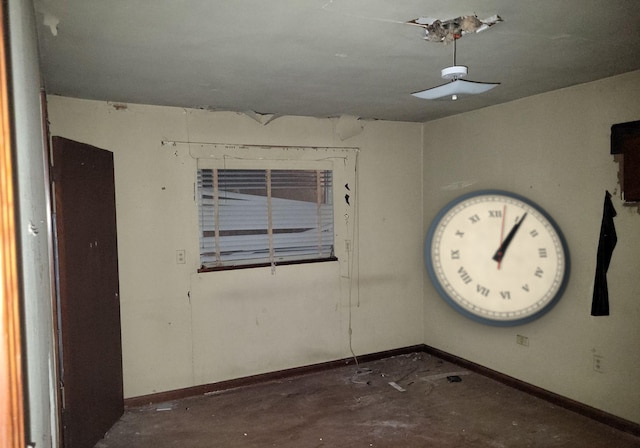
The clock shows h=1 m=6 s=2
